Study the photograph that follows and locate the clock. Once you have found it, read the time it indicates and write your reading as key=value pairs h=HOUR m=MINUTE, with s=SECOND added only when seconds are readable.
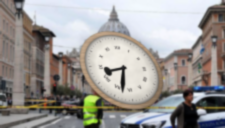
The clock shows h=8 m=33
